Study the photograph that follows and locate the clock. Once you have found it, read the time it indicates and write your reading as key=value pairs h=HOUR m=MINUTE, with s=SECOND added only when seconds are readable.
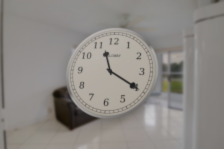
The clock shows h=11 m=20
